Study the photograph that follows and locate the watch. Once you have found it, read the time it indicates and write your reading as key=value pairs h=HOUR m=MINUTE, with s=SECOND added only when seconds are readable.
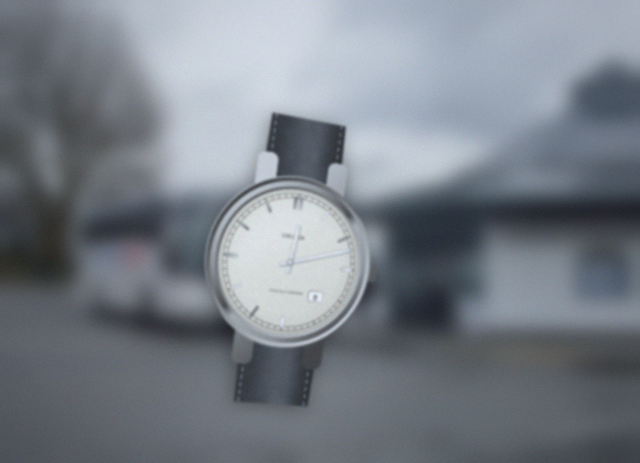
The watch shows h=12 m=12
